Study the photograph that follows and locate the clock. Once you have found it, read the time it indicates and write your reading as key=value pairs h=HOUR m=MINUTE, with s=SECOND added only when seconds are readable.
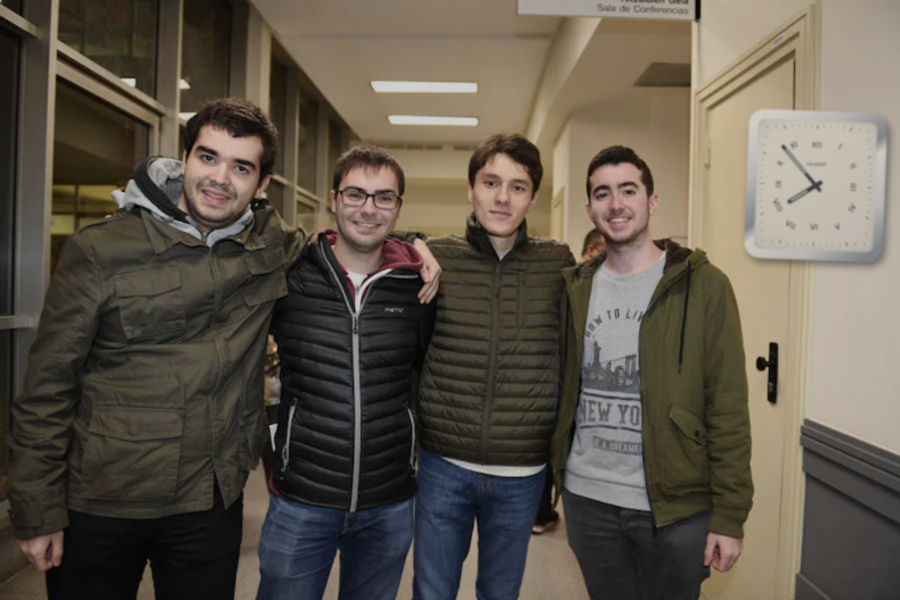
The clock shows h=7 m=53
